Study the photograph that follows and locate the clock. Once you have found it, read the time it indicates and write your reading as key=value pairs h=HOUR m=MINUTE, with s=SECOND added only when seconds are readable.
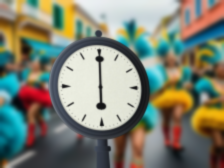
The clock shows h=6 m=0
